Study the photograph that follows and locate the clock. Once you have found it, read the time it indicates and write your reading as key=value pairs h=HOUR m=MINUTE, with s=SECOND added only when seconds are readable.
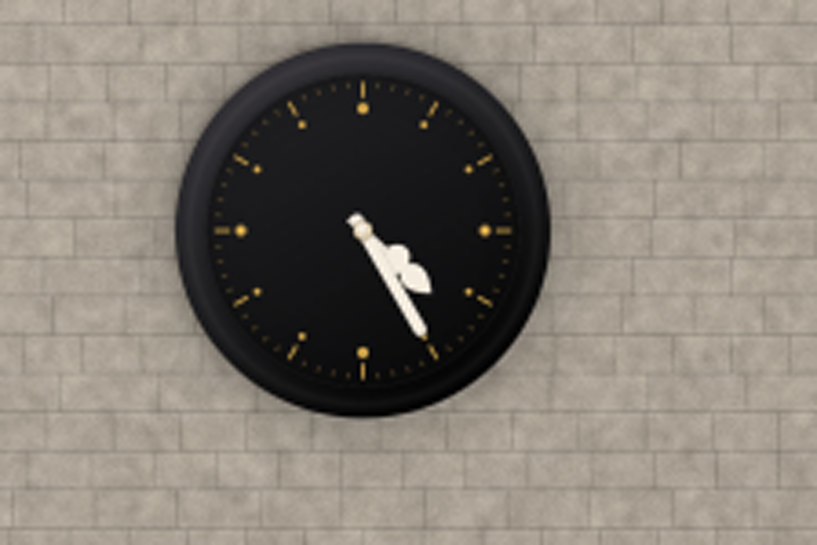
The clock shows h=4 m=25
